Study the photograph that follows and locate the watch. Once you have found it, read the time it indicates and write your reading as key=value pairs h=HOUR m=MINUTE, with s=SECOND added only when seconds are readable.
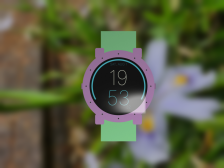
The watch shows h=19 m=53
